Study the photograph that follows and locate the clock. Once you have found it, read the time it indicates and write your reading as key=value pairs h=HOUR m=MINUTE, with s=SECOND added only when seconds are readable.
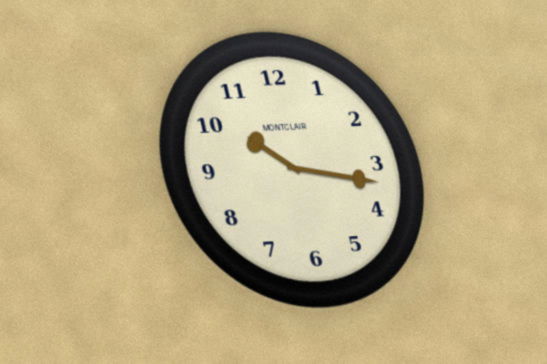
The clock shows h=10 m=17
